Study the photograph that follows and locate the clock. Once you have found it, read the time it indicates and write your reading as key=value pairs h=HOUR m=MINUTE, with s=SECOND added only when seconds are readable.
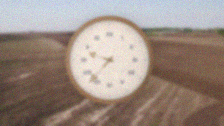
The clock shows h=9 m=37
